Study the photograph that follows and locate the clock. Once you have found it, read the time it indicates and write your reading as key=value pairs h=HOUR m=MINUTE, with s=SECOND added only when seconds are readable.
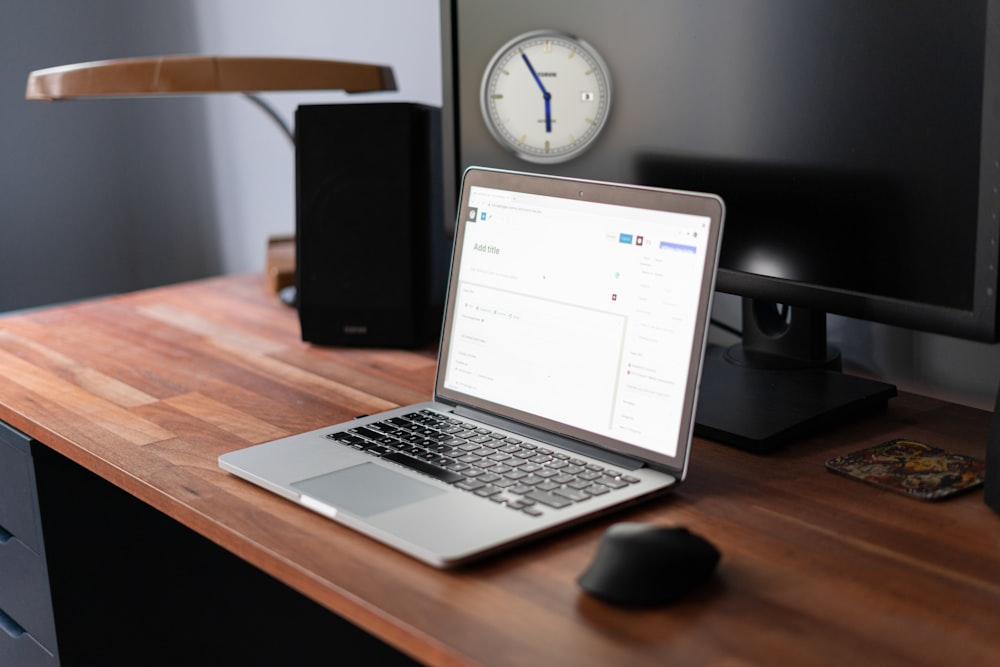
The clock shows h=5 m=55
